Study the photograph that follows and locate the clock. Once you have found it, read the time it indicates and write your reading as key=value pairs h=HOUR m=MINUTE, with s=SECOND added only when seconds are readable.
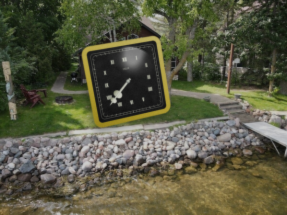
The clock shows h=7 m=38
